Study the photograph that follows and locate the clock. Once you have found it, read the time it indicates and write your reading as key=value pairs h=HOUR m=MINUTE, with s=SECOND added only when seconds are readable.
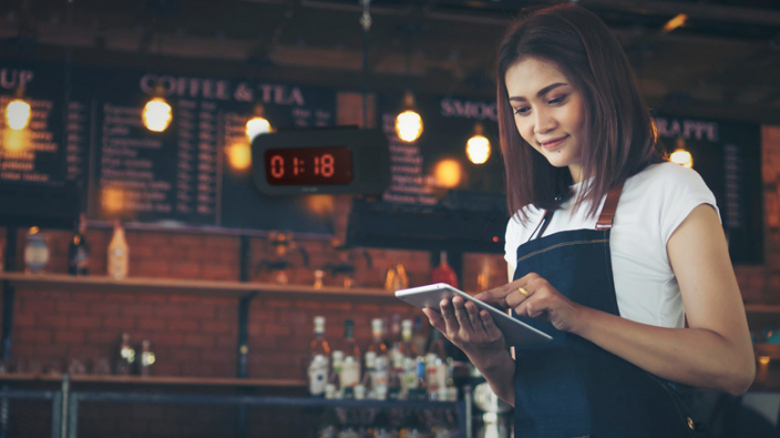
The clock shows h=1 m=18
